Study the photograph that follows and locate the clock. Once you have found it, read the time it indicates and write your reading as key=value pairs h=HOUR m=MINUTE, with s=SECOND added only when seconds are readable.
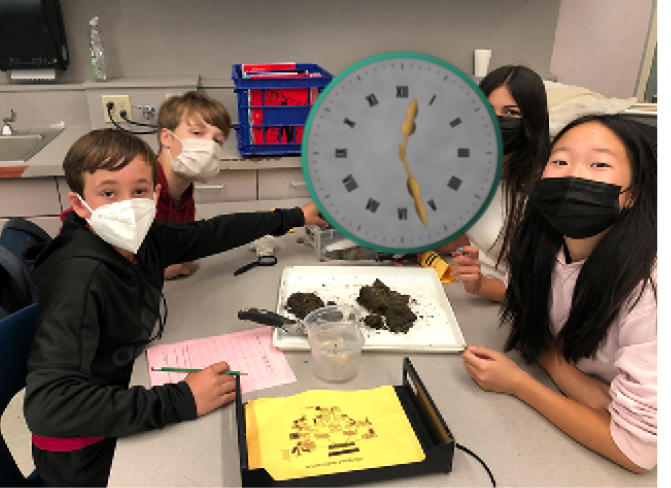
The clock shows h=12 m=27
